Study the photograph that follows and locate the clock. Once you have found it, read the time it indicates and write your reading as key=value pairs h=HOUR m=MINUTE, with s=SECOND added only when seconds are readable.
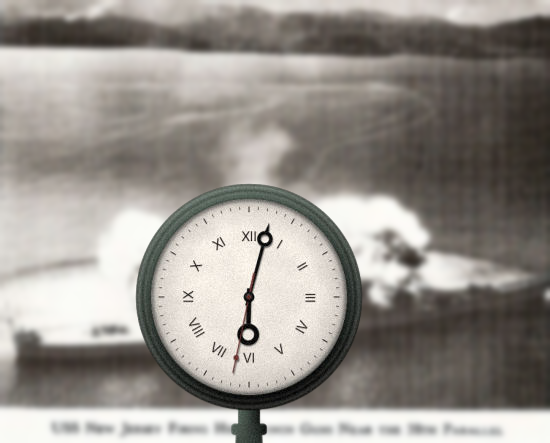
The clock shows h=6 m=2 s=32
